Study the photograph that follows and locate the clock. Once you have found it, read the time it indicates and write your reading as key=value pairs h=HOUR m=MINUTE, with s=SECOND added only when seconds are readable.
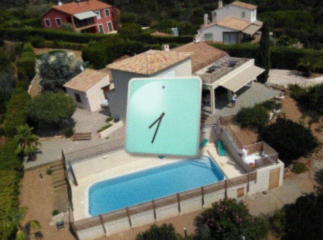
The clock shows h=7 m=33
